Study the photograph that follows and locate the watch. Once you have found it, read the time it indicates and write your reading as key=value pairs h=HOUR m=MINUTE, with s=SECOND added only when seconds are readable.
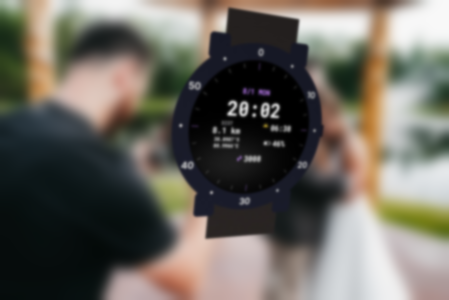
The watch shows h=20 m=2
